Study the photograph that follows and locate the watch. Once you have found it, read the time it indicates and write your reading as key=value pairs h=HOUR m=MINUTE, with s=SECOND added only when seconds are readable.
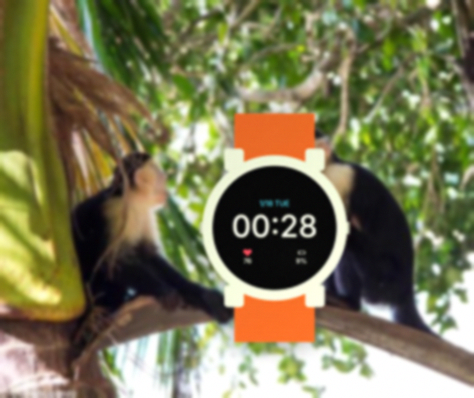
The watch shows h=0 m=28
